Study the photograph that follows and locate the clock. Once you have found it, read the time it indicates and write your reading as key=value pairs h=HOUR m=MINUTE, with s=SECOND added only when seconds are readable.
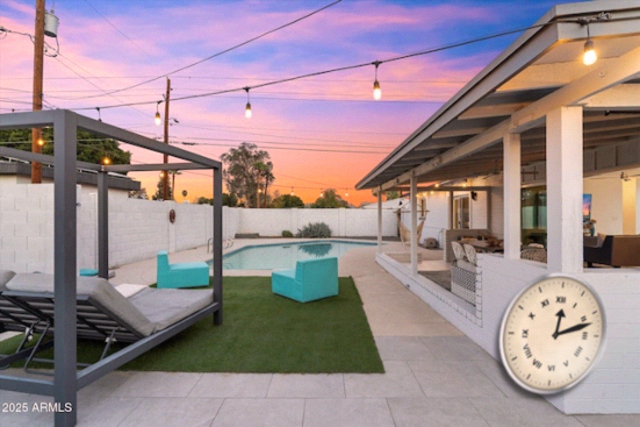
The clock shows h=12 m=12
